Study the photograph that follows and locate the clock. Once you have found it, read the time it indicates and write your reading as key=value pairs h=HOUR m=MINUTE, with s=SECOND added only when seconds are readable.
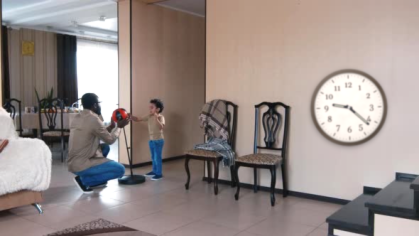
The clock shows h=9 m=22
